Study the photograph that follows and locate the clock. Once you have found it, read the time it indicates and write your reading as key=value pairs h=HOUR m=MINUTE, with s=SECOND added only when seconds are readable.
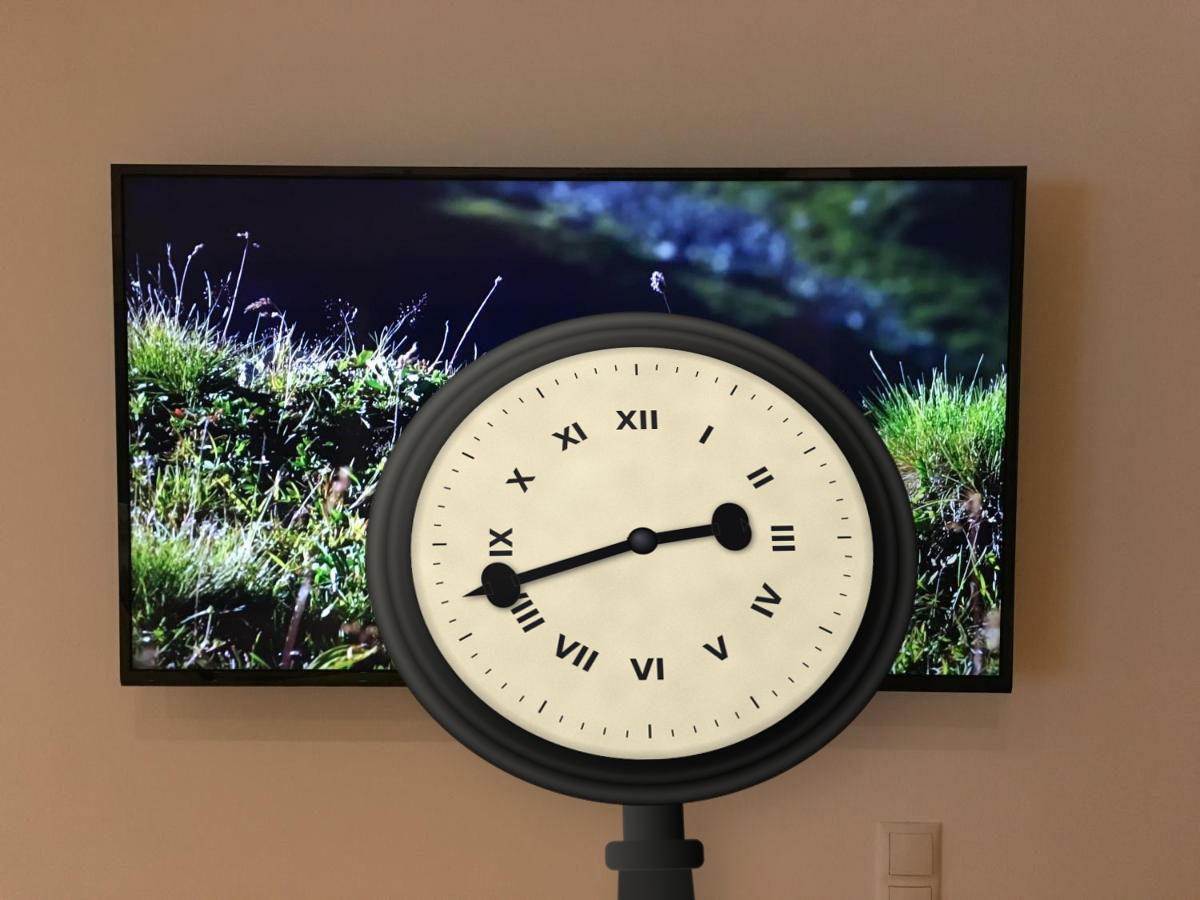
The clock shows h=2 m=42
